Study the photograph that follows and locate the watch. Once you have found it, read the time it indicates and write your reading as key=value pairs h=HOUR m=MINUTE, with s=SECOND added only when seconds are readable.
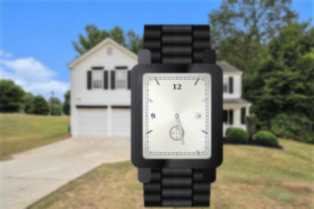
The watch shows h=5 m=28
